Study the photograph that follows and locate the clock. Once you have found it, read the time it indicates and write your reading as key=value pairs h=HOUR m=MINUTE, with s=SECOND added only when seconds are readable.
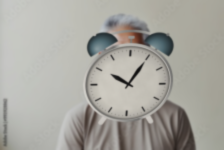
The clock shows h=10 m=5
